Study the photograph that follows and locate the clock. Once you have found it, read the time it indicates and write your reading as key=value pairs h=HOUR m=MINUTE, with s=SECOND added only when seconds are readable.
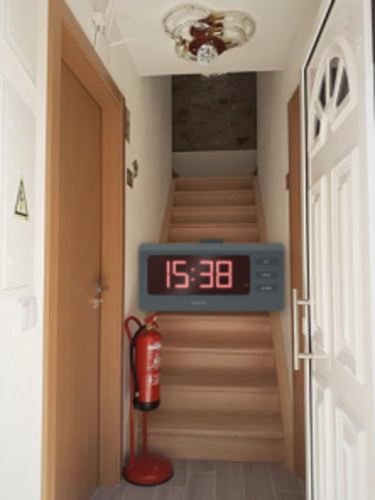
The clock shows h=15 m=38
